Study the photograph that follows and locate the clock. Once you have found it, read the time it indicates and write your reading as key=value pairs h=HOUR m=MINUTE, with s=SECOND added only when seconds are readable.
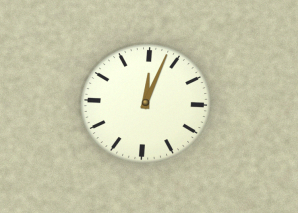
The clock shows h=12 m=3
